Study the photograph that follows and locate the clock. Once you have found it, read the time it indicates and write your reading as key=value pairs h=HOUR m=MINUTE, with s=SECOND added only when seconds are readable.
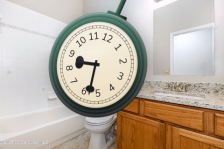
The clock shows h=8 m=28
